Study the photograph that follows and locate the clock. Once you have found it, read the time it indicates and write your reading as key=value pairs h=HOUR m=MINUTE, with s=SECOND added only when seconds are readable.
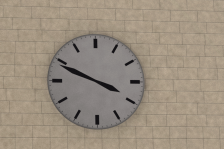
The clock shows h=3 m=49
